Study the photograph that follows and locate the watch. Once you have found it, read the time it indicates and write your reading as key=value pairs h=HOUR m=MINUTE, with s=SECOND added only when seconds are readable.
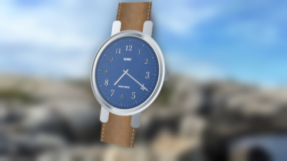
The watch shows h=7 m=20
